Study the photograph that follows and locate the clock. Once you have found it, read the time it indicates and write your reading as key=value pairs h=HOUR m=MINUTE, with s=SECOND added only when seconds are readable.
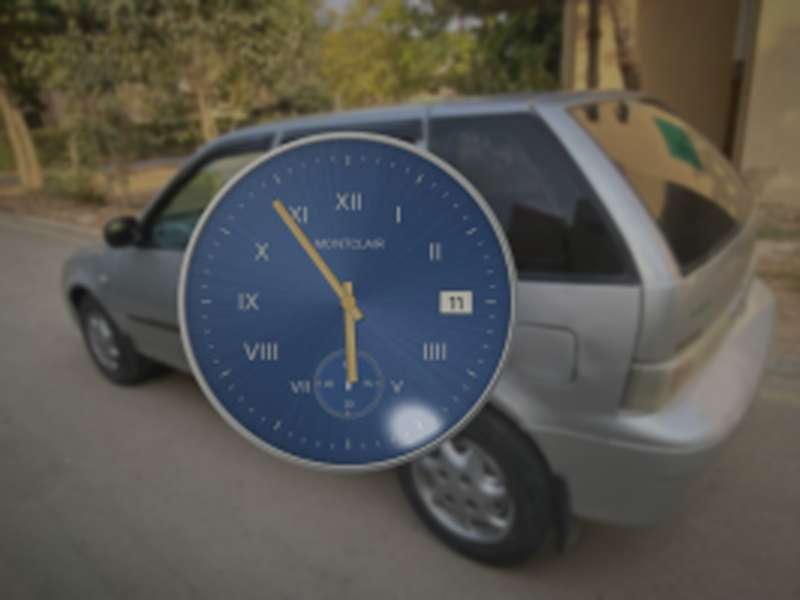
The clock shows h=5 m=54
